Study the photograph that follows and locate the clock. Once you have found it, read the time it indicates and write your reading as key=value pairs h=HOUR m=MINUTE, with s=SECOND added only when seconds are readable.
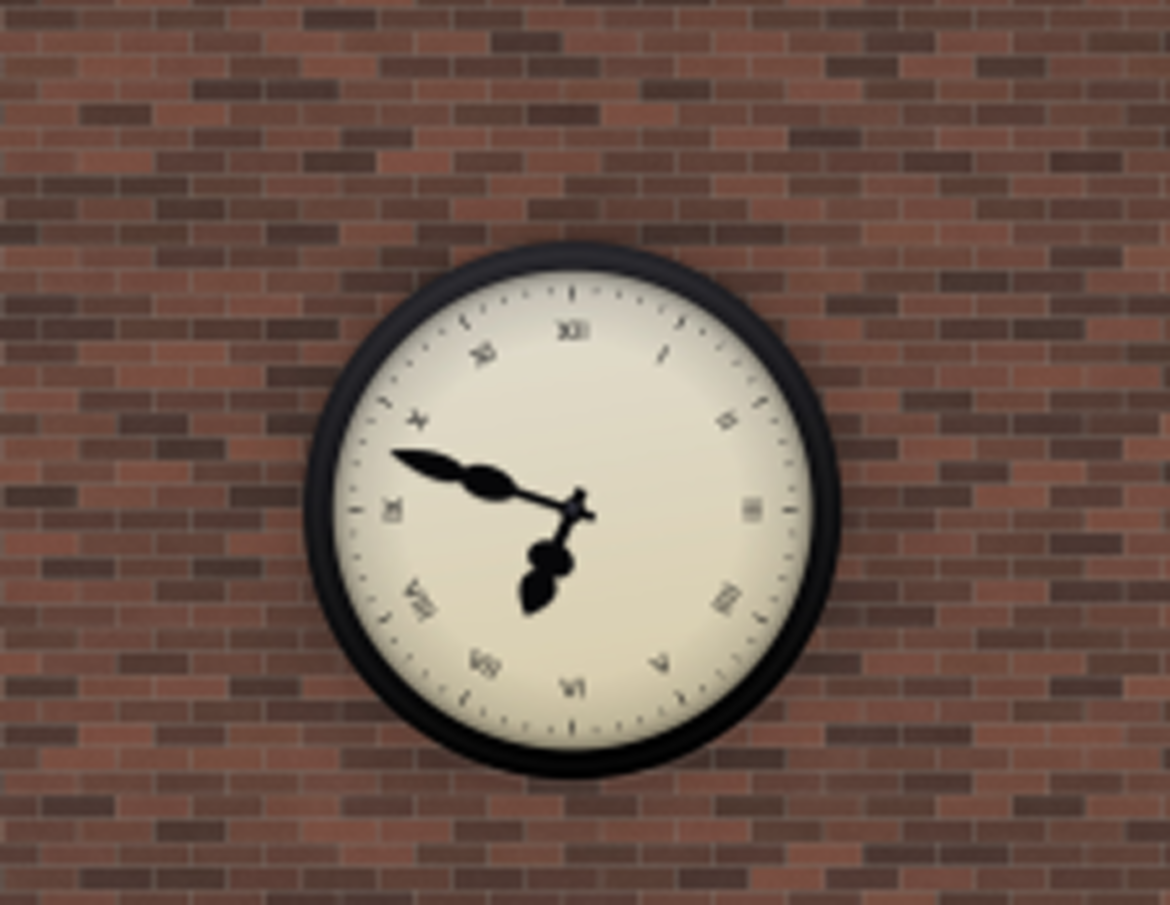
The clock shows h=6 m=48
